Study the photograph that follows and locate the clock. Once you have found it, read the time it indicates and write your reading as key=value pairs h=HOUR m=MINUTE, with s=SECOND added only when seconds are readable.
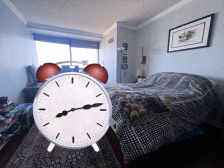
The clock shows h=8 m=13
